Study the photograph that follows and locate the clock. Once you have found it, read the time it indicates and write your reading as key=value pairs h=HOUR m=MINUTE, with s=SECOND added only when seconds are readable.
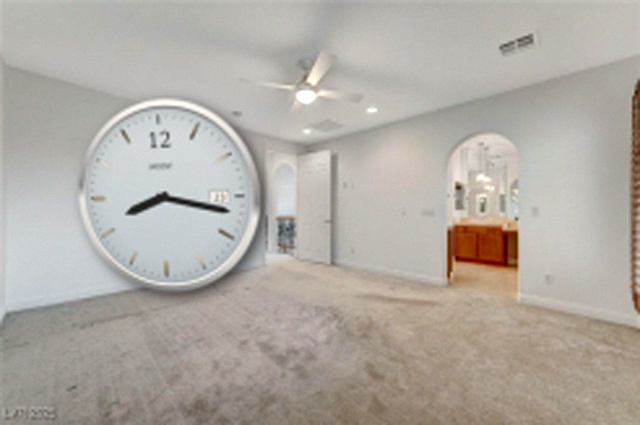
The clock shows h=8 m=17
